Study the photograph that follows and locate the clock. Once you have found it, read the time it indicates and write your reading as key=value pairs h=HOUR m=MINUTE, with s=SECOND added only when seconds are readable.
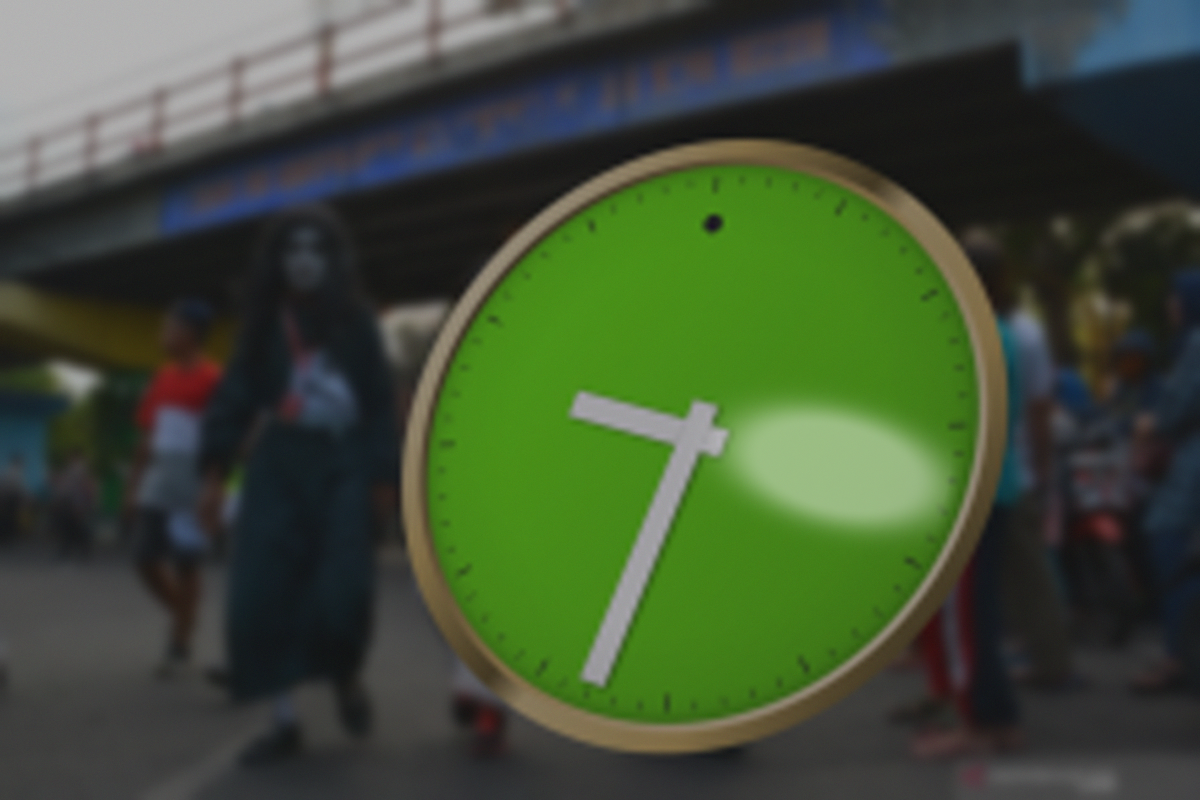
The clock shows h=9 m=33
